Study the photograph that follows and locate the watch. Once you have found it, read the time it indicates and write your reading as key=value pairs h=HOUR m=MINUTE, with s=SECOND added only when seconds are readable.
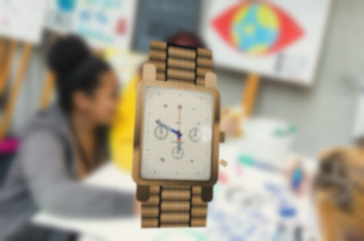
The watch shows h=5 m=49
